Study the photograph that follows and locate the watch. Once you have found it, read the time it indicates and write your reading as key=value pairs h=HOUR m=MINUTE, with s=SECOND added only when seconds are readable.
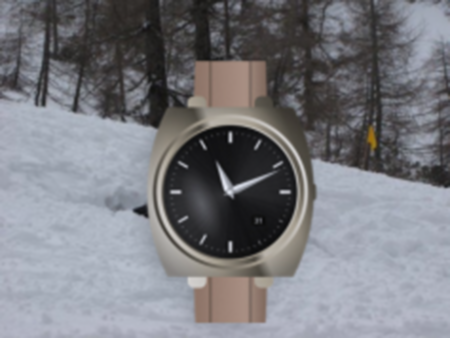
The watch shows h=11 m=11
